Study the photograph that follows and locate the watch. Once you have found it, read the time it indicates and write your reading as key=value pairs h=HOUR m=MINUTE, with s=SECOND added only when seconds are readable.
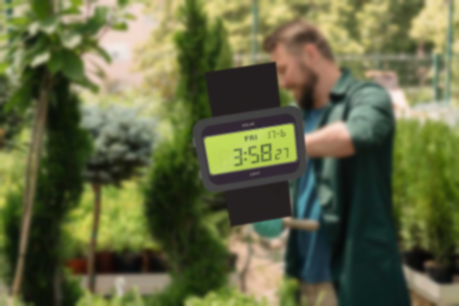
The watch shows h=3 m=58 s=27
